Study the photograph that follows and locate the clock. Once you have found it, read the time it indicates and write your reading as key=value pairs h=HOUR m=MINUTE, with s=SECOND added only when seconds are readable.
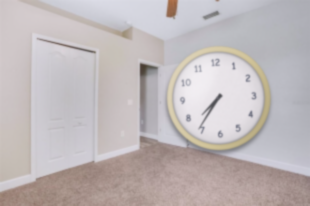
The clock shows h=7 m=36
